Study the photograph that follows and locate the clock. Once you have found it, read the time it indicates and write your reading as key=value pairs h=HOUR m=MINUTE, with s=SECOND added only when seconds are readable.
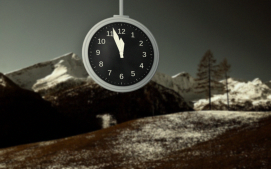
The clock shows h=11 m=57
